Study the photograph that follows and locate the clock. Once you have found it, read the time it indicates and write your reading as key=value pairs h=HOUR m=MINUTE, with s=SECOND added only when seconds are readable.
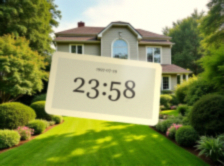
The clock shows h=23 m=58
